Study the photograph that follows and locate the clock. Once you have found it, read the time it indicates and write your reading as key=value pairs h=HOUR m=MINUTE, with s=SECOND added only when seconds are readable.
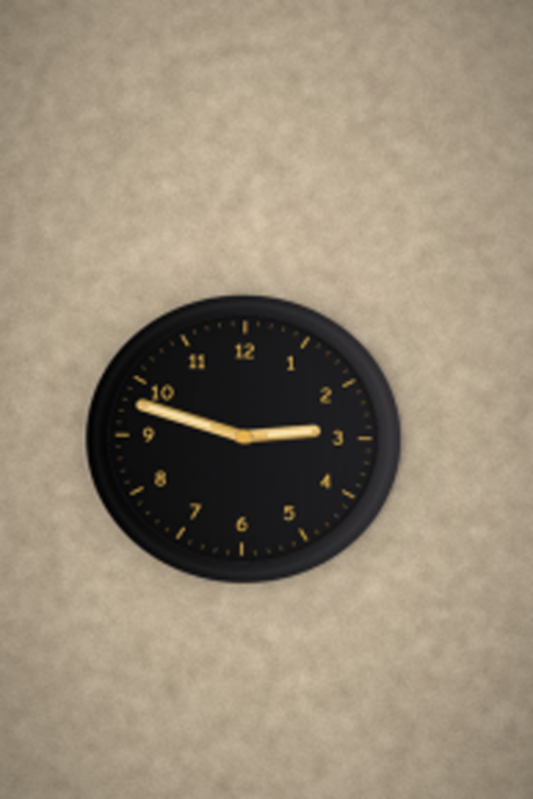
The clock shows h=2 m=48
